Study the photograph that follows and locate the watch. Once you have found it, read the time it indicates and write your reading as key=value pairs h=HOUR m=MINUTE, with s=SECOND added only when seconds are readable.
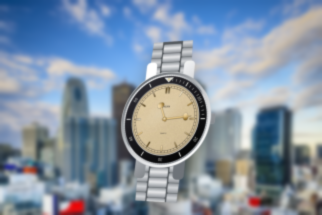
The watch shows h=11 m=14
